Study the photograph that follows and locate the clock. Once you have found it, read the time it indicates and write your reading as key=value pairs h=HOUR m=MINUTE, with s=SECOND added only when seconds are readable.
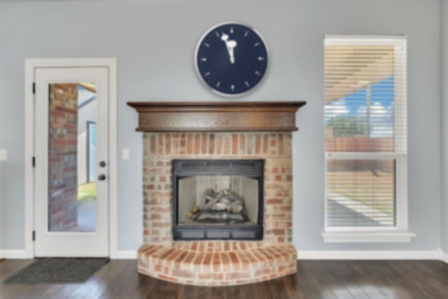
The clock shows h=11 m=57
